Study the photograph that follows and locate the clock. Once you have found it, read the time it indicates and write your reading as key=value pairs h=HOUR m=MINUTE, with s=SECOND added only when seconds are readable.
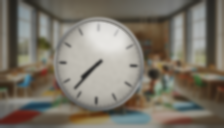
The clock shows h=7 m=37
